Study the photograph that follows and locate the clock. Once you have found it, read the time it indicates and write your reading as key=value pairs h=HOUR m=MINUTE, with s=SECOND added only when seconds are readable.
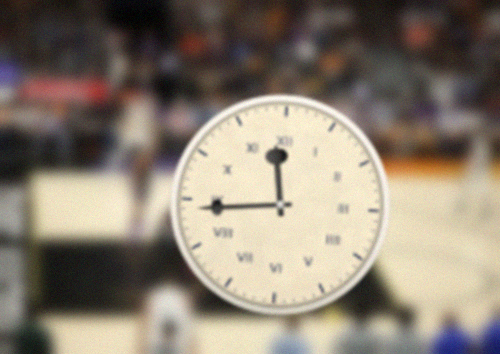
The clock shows h=11 m=44
